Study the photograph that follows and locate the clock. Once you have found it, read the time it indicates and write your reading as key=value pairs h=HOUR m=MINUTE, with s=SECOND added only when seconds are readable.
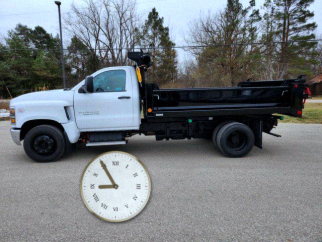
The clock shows h=8 m=55
